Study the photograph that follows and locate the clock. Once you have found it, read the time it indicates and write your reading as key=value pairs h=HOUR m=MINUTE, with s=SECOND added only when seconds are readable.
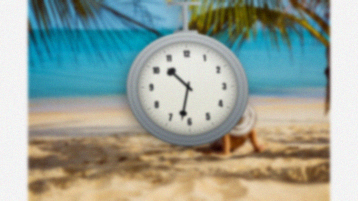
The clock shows h=10 m=32
